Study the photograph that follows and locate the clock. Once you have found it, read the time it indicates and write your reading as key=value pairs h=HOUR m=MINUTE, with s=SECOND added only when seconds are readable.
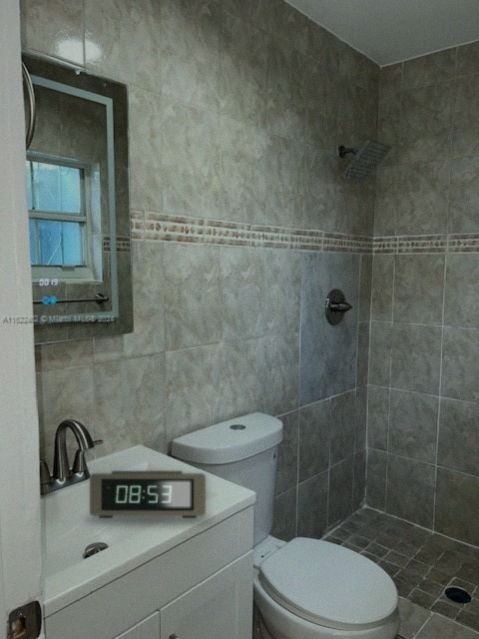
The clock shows h=8 m=53
